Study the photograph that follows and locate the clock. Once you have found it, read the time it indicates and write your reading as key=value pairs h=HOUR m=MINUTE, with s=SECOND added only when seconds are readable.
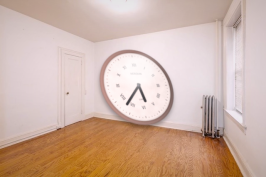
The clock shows h=5 m=37
